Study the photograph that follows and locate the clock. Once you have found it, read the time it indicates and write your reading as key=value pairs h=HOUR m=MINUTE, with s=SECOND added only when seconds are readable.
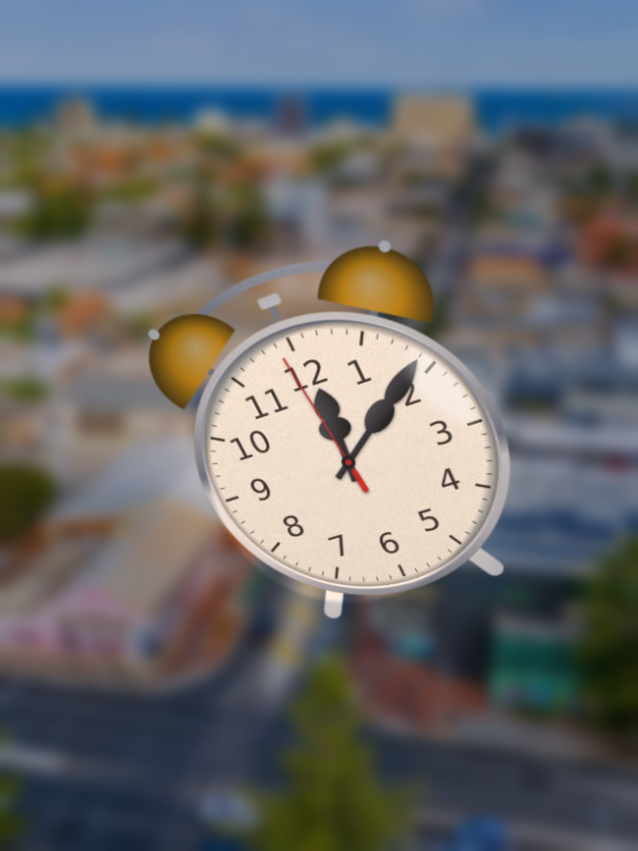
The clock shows h=12 m=8 s=59
